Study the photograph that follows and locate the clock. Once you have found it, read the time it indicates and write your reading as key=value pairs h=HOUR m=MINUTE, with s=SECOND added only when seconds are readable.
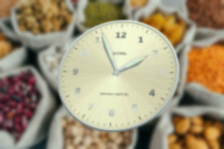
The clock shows h=1 m=56
